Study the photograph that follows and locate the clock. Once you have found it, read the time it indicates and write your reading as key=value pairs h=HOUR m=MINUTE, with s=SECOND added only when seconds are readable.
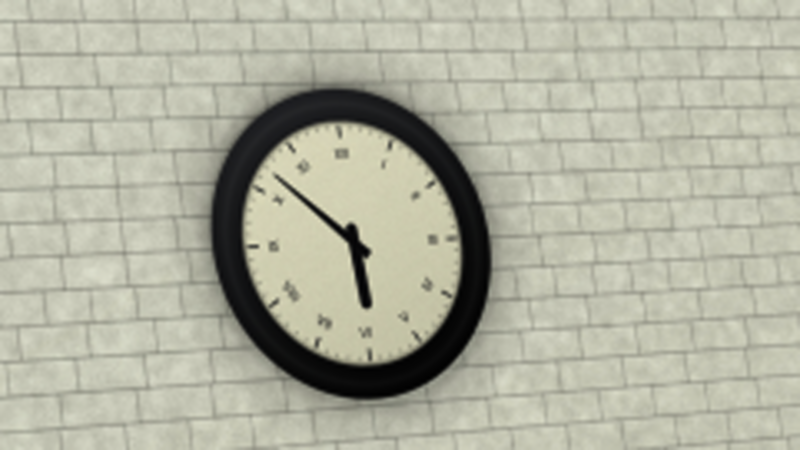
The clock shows h=5 m=52
